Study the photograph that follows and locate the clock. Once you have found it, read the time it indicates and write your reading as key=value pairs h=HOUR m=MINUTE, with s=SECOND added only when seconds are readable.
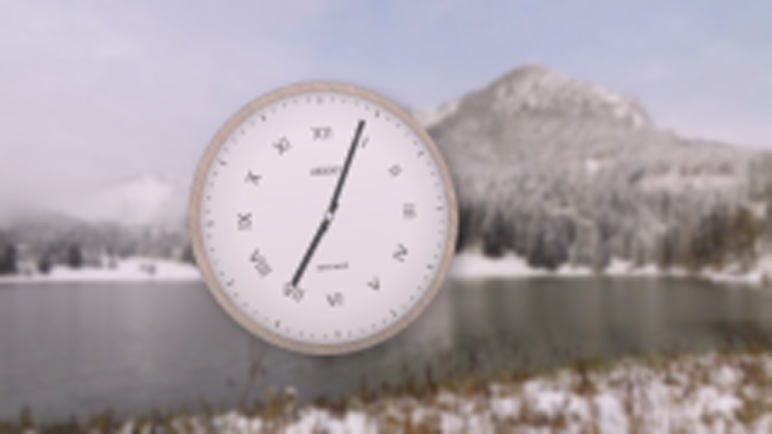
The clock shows h=7 m=4
